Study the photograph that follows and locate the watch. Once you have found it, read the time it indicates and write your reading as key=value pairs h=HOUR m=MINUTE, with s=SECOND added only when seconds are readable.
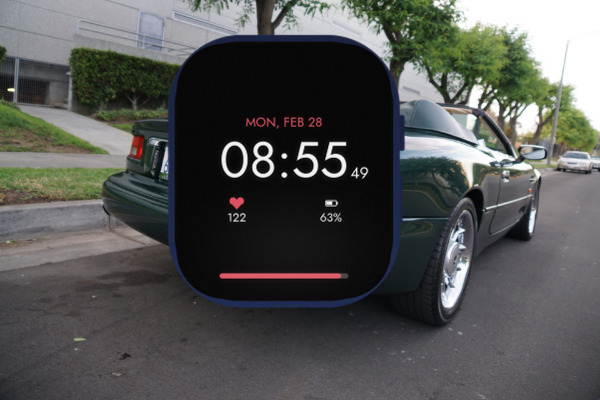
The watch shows h=8 m=55 s=49
